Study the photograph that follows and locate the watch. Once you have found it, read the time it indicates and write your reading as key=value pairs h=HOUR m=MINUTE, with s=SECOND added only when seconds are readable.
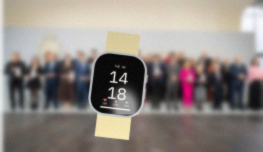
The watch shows h=14 m=18
